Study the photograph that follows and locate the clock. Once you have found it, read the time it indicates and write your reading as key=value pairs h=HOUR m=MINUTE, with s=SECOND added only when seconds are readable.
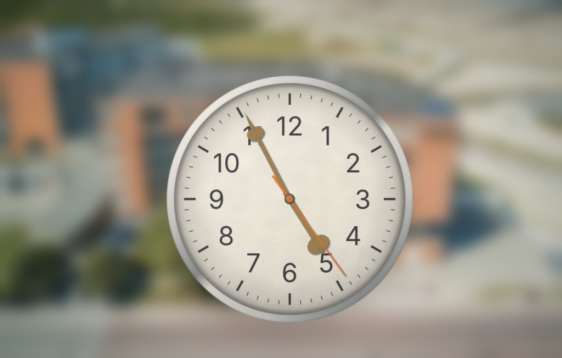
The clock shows h=4 m=55 s=24
